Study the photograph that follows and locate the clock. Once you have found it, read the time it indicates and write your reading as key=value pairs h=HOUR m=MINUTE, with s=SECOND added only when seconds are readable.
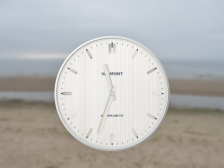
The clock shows h=11 m=33
